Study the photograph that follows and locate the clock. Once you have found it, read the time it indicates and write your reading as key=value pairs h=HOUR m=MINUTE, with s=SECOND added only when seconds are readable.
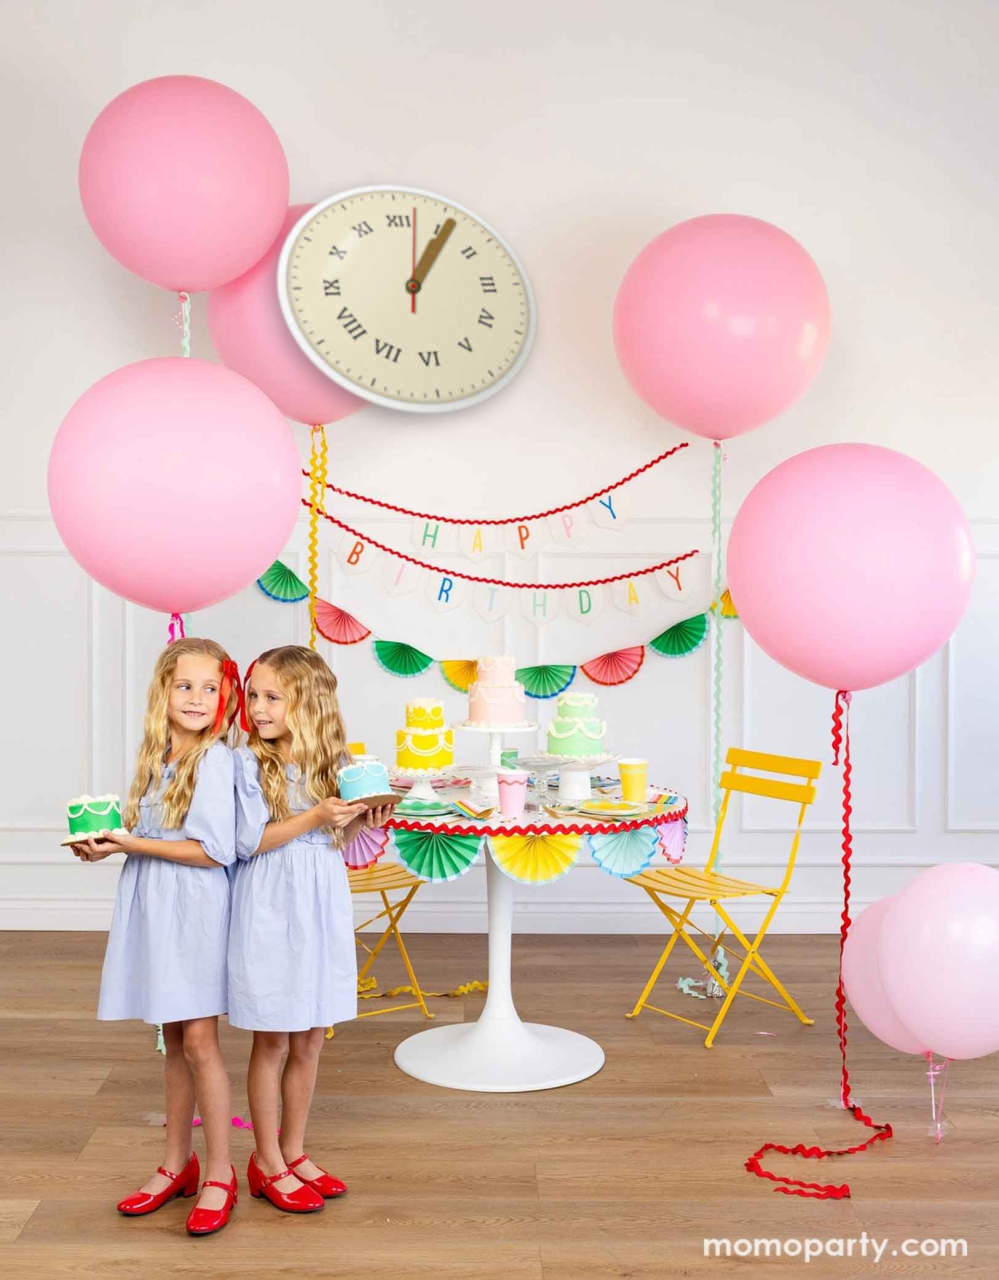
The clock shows h=1 m=6 s=2
